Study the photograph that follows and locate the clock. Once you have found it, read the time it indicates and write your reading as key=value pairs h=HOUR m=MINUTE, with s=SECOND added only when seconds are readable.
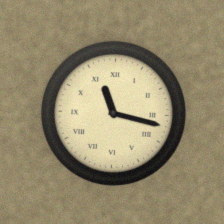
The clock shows h=11 m=17
